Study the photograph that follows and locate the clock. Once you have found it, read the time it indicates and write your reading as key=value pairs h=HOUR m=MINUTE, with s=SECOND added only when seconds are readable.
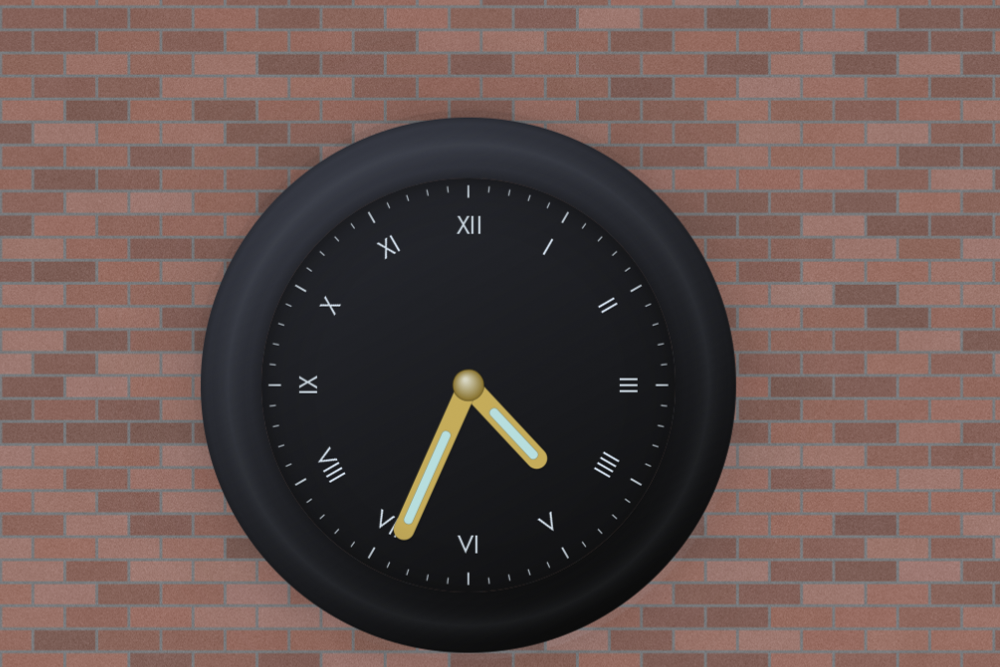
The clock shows h=4 m=34
